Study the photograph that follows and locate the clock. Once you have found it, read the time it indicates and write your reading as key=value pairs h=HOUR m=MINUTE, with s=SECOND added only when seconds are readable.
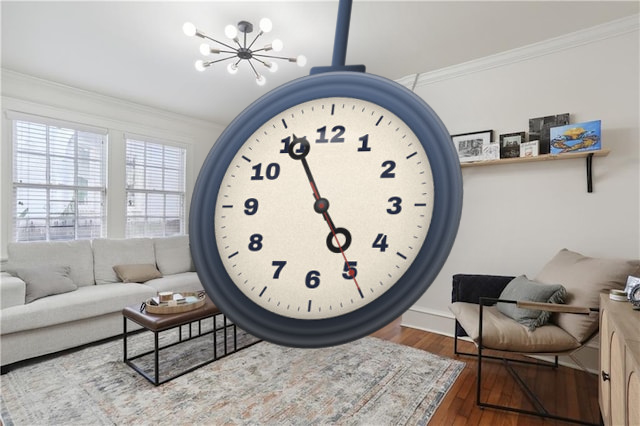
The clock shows h=4 m=55 s=25
